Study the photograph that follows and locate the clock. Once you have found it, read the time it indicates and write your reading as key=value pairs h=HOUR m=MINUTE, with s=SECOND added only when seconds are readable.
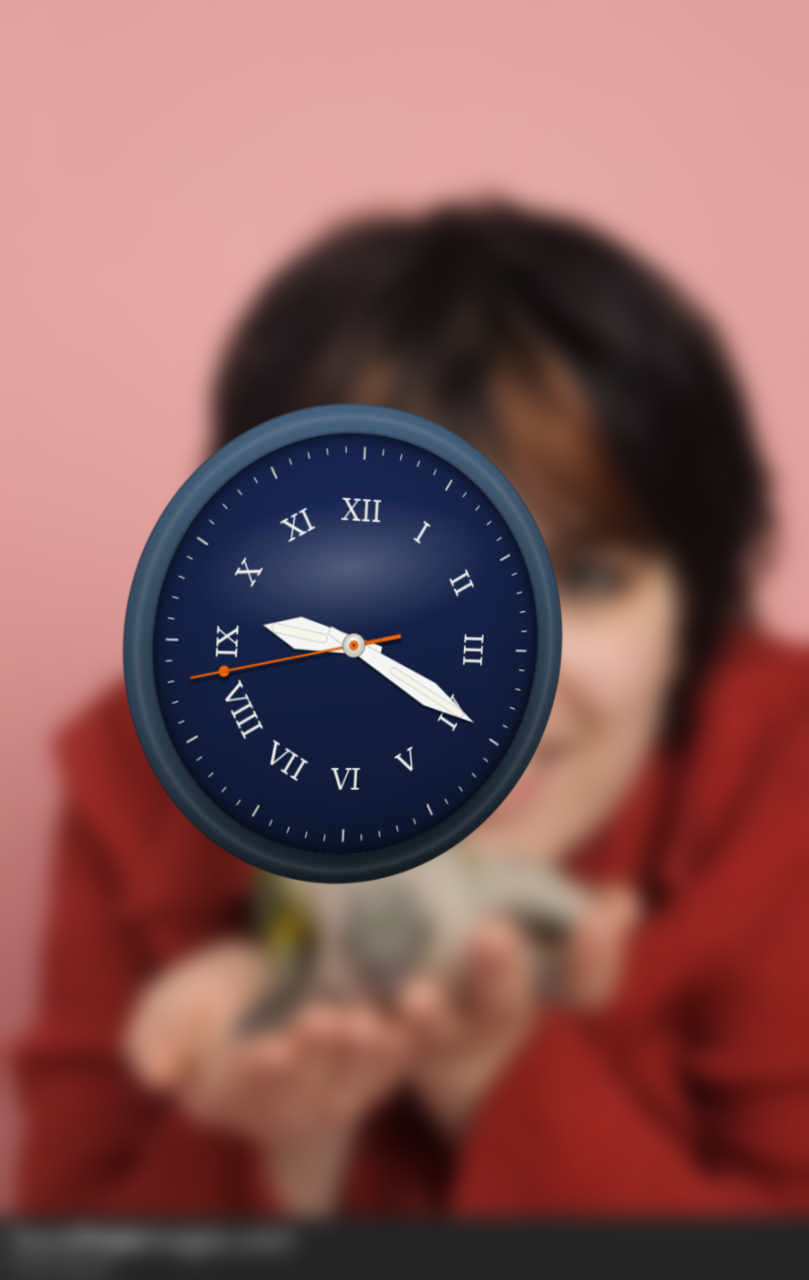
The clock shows h=9 m=19 s=43
